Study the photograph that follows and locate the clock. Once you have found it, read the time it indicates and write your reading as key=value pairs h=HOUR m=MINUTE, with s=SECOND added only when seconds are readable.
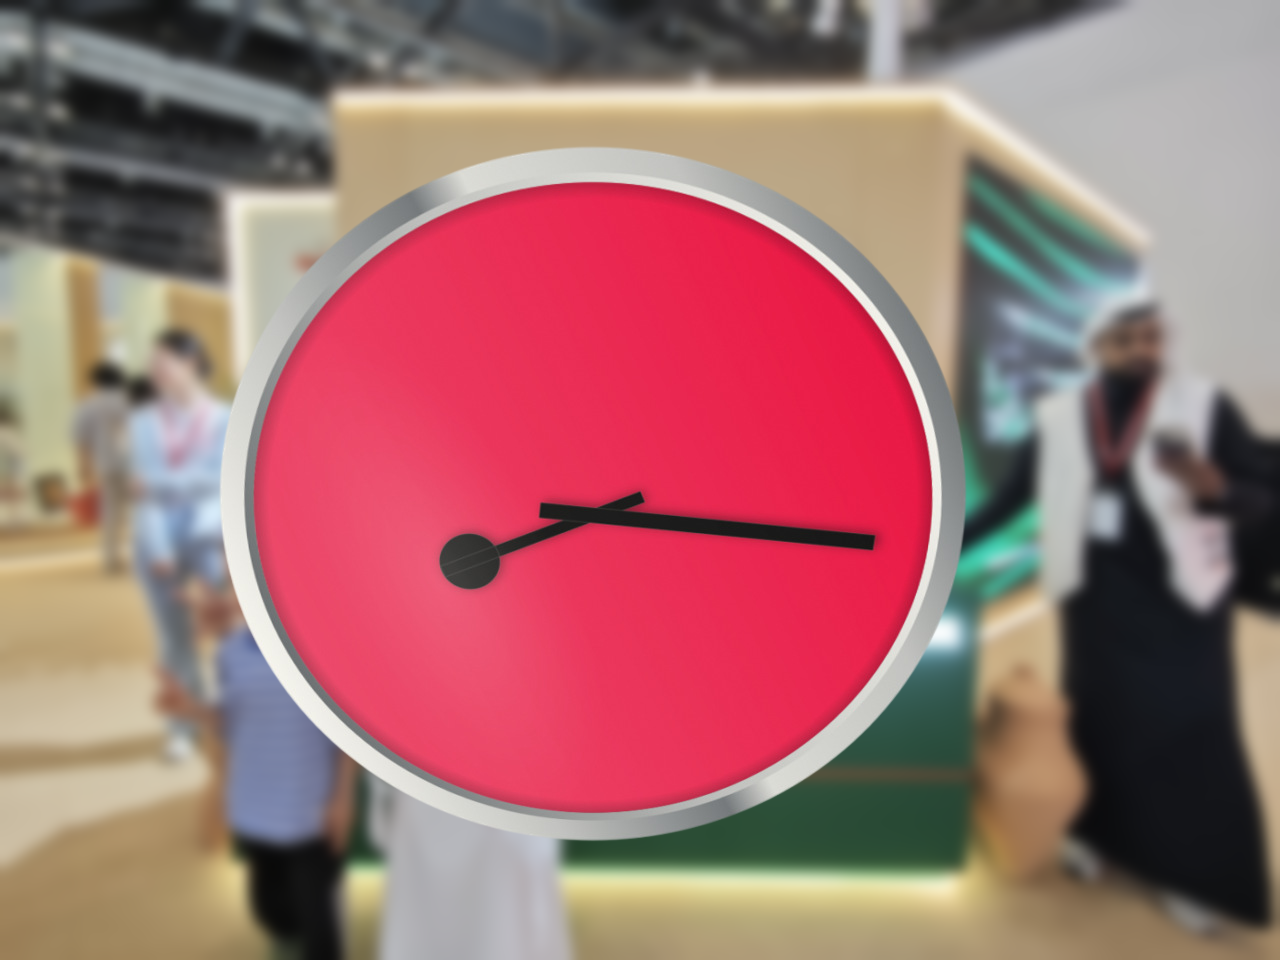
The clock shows h=8 m=16
